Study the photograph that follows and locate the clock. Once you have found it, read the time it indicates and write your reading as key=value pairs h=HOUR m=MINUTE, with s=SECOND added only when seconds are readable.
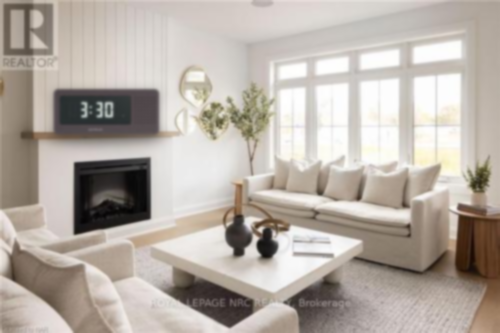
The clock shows h=3 m=30
